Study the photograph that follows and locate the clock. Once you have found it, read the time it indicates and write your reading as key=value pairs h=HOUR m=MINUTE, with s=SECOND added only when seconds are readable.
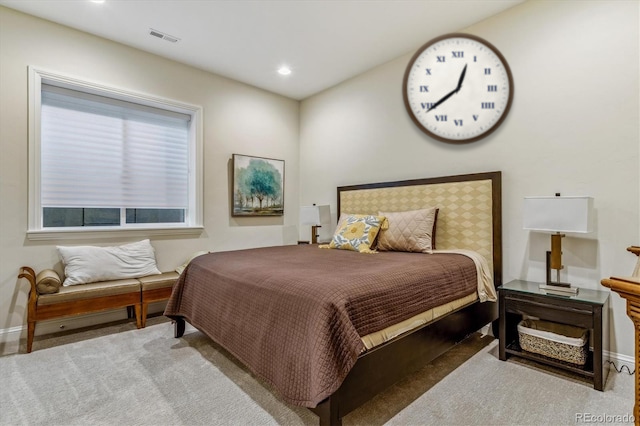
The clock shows h=12 m=39
